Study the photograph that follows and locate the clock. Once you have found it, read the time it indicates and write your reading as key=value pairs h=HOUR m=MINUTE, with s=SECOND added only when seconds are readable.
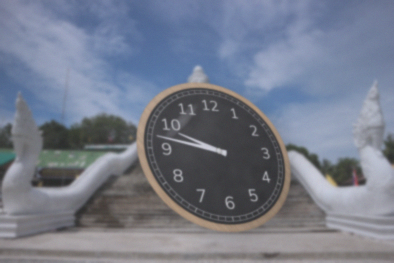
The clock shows h=9 m=47
